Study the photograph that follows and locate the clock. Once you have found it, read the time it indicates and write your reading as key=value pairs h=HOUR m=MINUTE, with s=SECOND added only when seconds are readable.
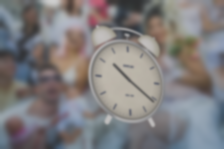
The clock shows h=10 m=21
